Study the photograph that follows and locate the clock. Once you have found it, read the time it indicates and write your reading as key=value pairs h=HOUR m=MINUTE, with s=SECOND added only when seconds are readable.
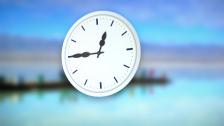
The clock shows h=12 m=45
